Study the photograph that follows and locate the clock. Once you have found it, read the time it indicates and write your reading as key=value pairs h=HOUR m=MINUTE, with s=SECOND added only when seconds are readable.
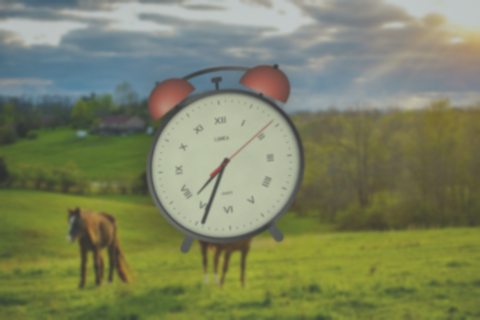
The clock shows h=7 m=34 s=9
